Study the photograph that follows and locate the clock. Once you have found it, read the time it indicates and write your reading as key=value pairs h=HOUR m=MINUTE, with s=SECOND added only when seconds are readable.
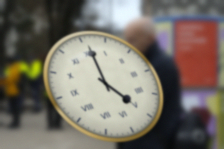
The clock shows h=5 m=1
